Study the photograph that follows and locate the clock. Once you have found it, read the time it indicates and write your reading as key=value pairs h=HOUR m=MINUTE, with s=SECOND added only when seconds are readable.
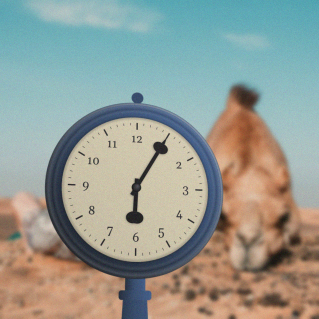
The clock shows h=6 m=5
